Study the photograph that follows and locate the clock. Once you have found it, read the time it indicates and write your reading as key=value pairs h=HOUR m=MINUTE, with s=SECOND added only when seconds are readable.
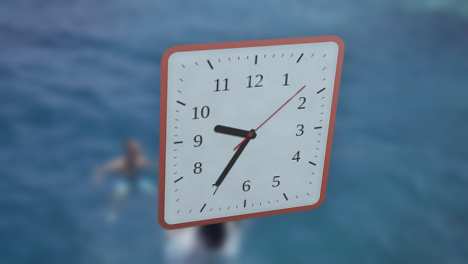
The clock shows h=9 m=35 s=8
